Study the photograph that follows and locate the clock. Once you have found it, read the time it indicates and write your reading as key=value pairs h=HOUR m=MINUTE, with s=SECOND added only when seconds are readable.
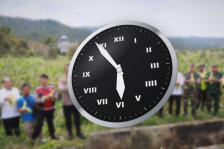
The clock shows h=5 m=54
